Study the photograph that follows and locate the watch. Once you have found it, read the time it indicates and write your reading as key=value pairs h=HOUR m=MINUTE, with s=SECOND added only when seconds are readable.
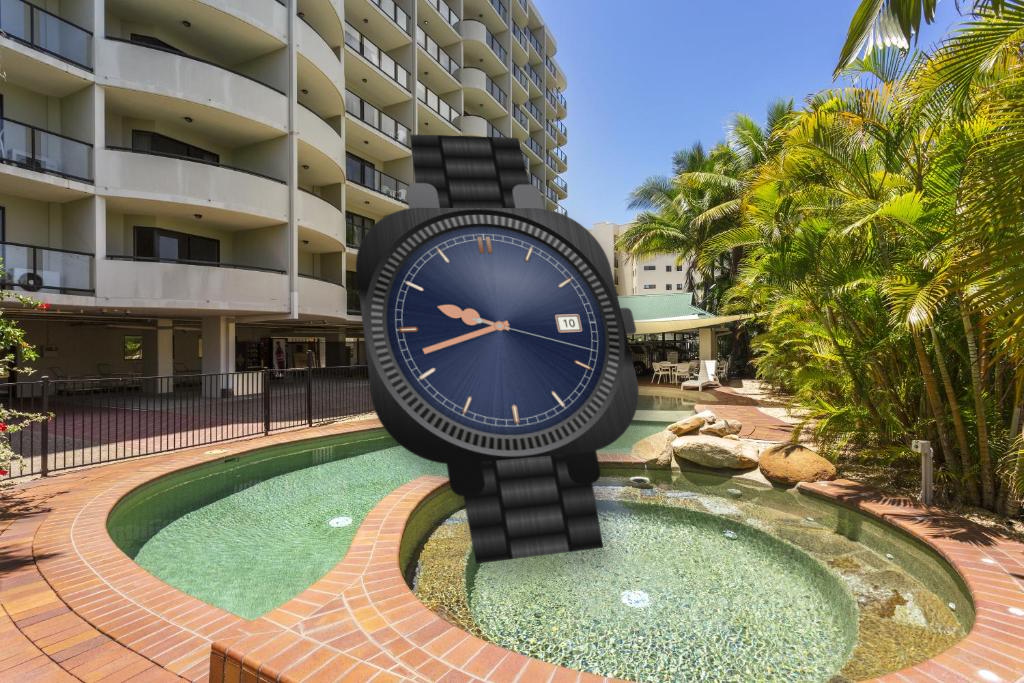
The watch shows h=9 m=42 s=18
